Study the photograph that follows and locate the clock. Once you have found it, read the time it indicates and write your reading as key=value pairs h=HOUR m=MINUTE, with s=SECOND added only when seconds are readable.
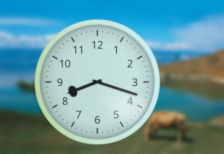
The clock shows h=8 m=18
